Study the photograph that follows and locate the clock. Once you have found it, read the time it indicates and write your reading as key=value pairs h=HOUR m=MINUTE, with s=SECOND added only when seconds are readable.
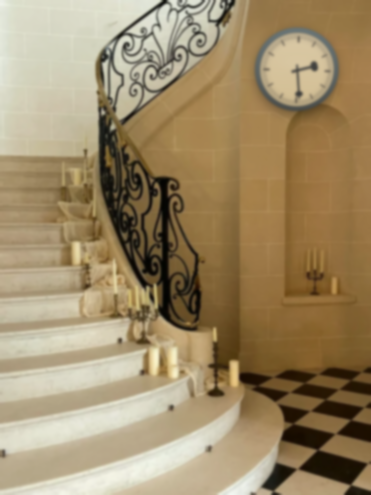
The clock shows h=2 m=29
